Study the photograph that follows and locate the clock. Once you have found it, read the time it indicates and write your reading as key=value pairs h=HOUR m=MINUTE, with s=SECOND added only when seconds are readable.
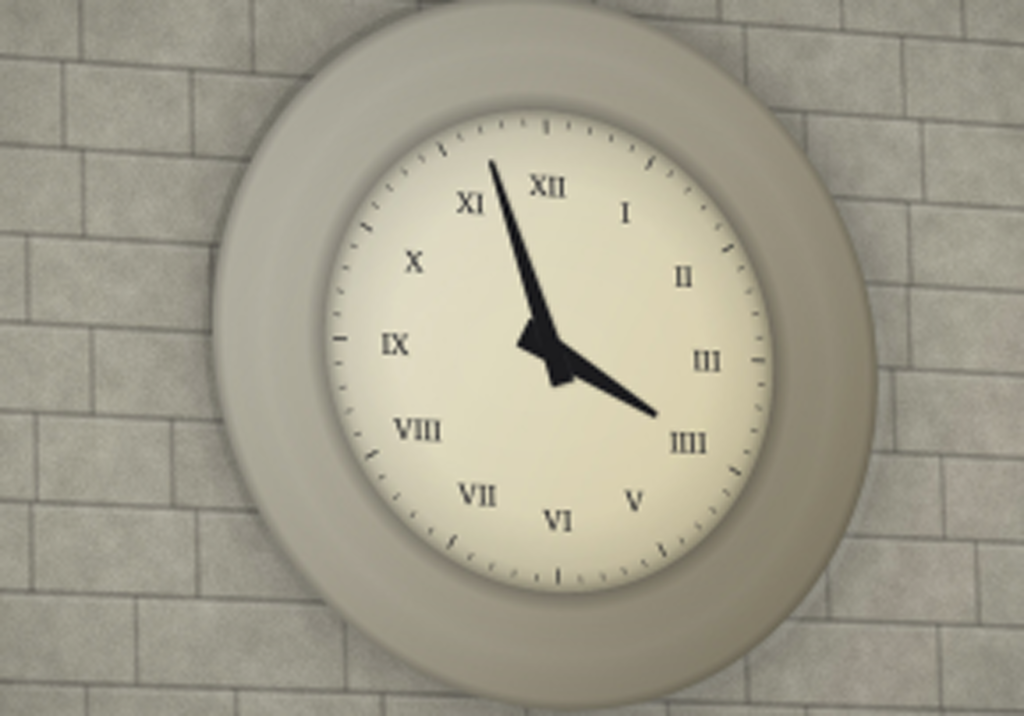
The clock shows h=3 m=57
